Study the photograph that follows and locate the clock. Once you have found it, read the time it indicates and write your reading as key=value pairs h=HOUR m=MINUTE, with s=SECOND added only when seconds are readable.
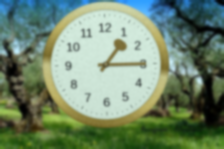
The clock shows h=1 m=15
